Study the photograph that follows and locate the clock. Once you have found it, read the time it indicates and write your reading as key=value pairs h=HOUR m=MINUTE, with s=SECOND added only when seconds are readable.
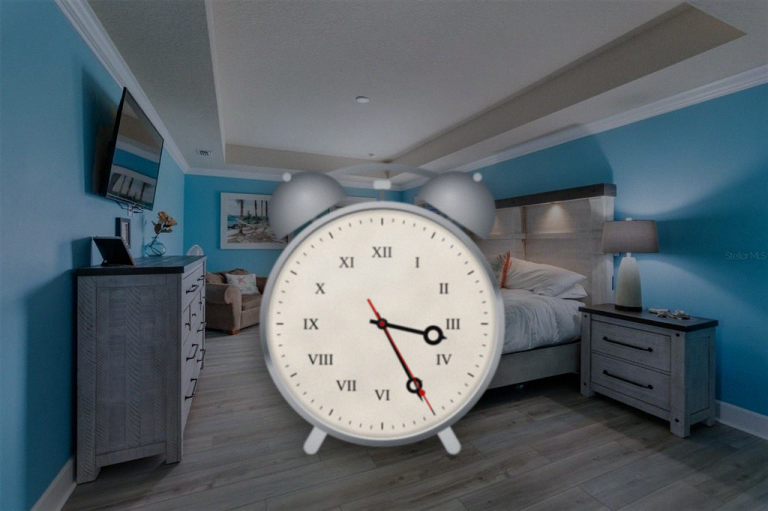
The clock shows h=3 m=25 s=25
